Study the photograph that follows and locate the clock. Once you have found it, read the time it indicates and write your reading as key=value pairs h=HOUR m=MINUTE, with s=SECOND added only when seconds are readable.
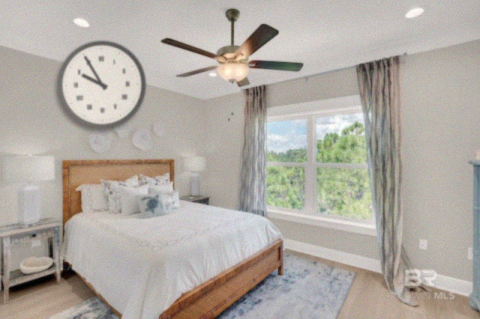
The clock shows h=9 m=55
